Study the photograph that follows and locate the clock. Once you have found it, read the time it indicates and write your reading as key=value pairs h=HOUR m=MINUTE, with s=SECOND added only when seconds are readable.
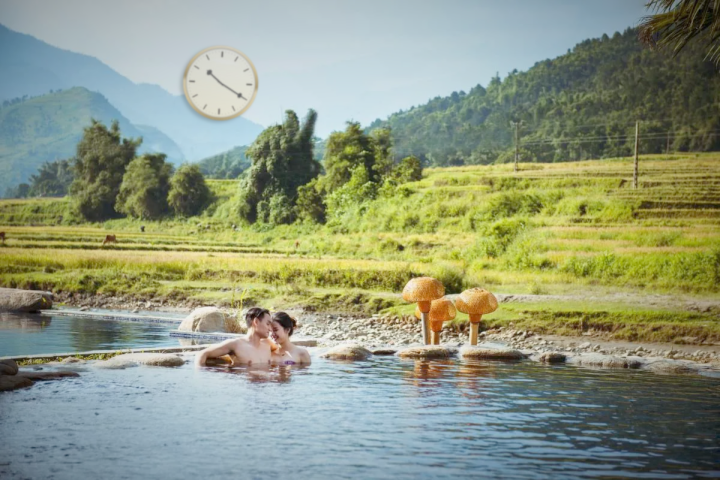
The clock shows h=10 m=20
